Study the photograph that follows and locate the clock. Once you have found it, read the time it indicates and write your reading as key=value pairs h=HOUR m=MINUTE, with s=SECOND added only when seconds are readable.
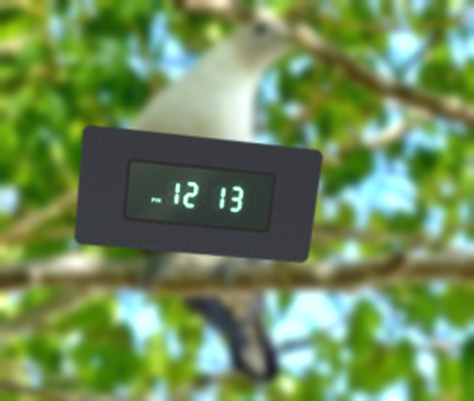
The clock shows h=12 m=13
